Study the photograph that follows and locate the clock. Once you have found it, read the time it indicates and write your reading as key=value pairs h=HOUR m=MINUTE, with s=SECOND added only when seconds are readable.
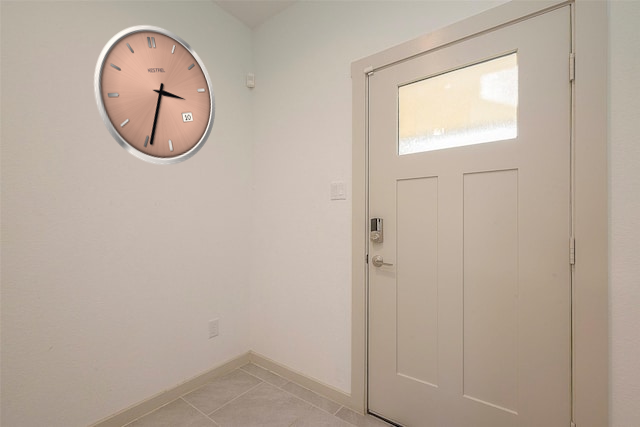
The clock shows h=3 m=34
